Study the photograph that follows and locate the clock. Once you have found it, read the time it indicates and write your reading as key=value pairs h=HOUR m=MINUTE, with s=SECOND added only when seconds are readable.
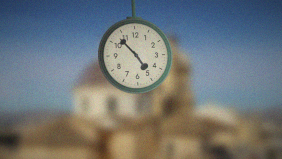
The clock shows h=4 m=53
